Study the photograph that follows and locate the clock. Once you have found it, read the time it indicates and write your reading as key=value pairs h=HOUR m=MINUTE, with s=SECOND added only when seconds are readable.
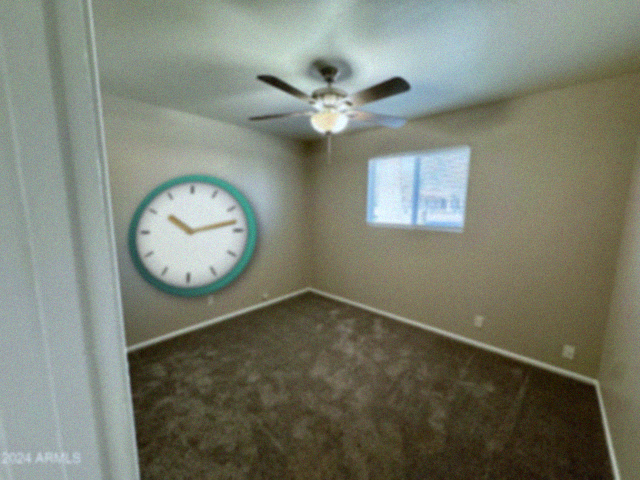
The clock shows h=10 m=13
